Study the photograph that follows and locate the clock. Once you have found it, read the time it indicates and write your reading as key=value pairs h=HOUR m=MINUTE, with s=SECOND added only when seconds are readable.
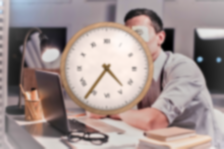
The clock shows h=4 m=36
